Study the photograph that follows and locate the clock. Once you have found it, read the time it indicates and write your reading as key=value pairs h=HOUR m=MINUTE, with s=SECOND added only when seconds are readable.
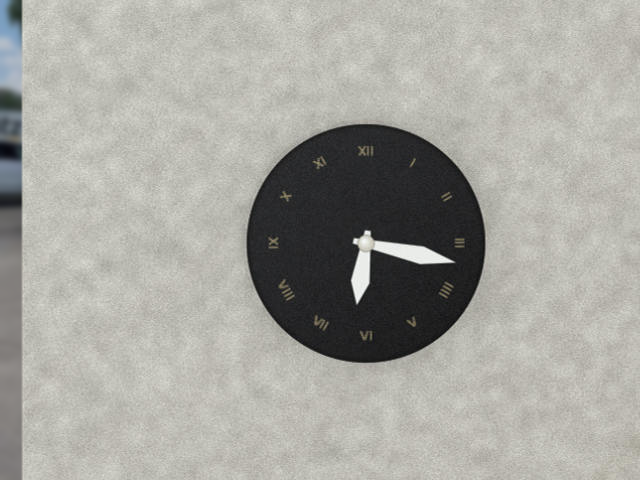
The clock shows h=6 m=17
